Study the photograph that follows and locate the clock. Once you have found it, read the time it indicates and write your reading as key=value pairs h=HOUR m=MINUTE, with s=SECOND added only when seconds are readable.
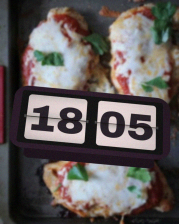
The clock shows h=18 m=5
